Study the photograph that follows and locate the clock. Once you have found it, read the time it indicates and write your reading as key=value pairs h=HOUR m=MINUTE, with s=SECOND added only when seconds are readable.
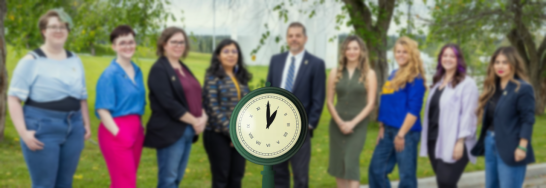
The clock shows h=1 m=0
